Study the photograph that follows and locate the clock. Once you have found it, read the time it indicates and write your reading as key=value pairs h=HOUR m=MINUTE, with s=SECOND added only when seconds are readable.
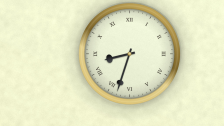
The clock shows h=8 m=33
